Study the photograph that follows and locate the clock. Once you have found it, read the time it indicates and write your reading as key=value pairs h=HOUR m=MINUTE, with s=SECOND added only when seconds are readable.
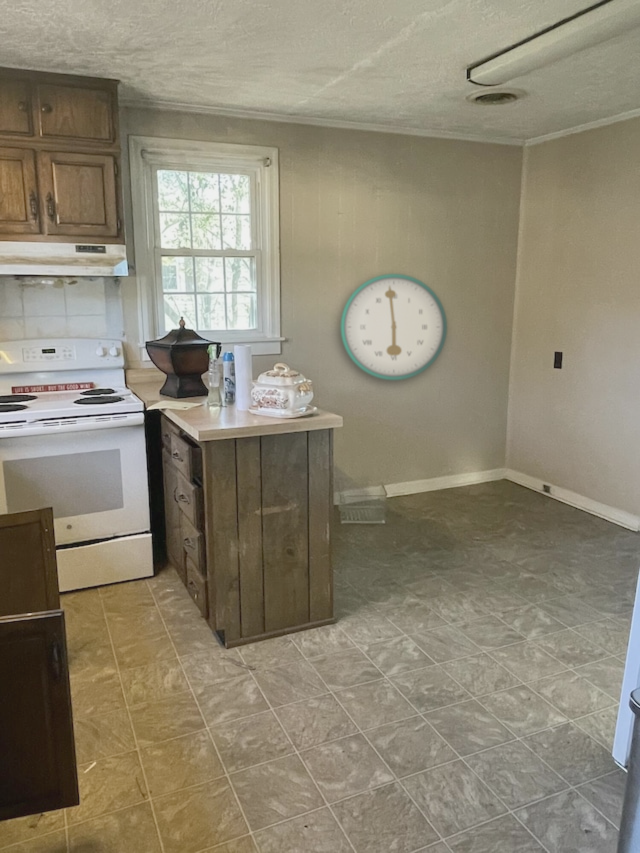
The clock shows h=5 m=59
